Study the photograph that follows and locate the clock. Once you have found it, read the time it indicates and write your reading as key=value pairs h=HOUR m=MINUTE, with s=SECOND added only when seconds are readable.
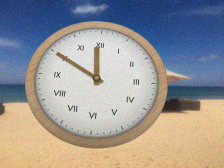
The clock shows h=11 m=50
